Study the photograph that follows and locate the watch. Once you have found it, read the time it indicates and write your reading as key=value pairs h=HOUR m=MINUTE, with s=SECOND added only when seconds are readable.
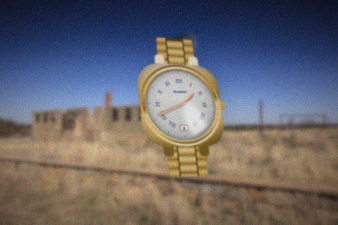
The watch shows h=1 m=41
